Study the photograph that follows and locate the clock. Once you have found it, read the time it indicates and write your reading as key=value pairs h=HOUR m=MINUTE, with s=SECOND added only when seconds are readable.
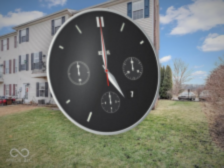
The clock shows h=5 m=0
